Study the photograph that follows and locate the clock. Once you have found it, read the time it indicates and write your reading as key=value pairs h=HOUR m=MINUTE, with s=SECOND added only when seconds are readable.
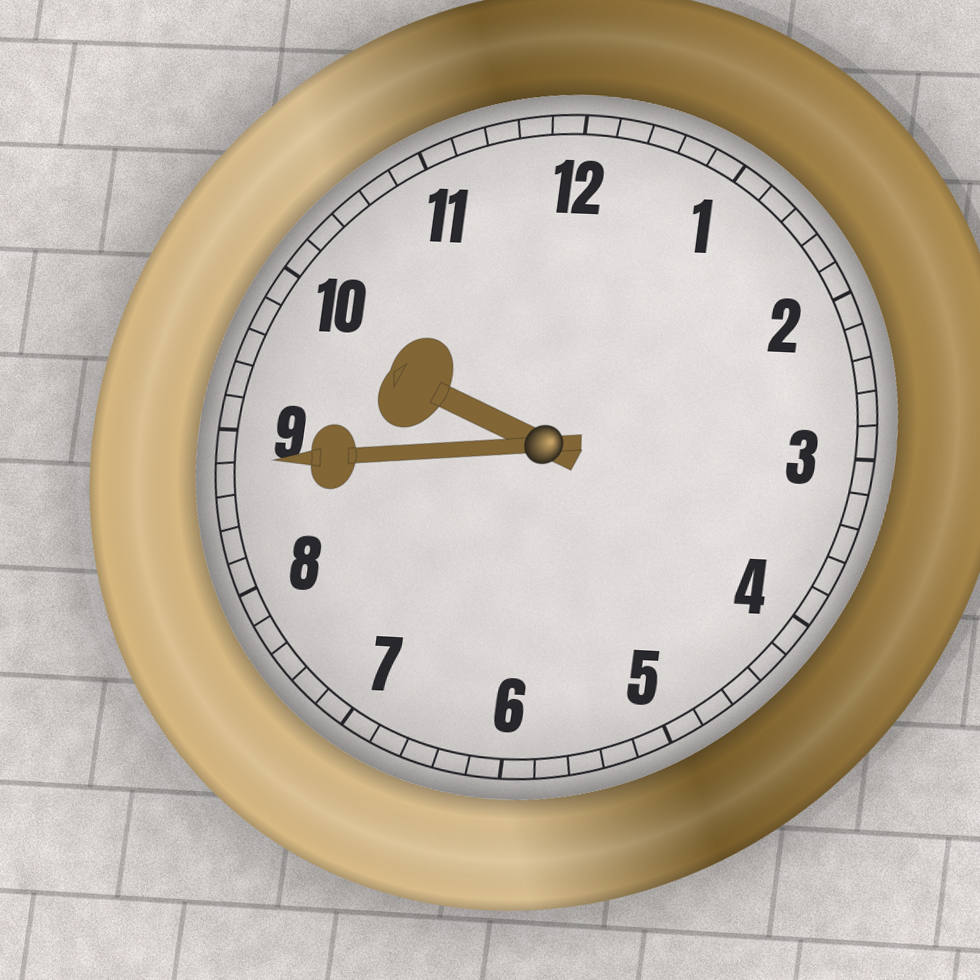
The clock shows h=9 m=44
